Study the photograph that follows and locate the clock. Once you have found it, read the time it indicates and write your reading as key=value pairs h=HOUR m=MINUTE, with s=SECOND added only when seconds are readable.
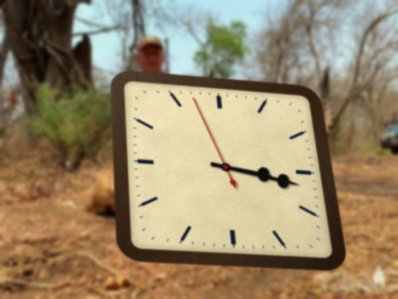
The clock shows h=3 m=16 s=57
